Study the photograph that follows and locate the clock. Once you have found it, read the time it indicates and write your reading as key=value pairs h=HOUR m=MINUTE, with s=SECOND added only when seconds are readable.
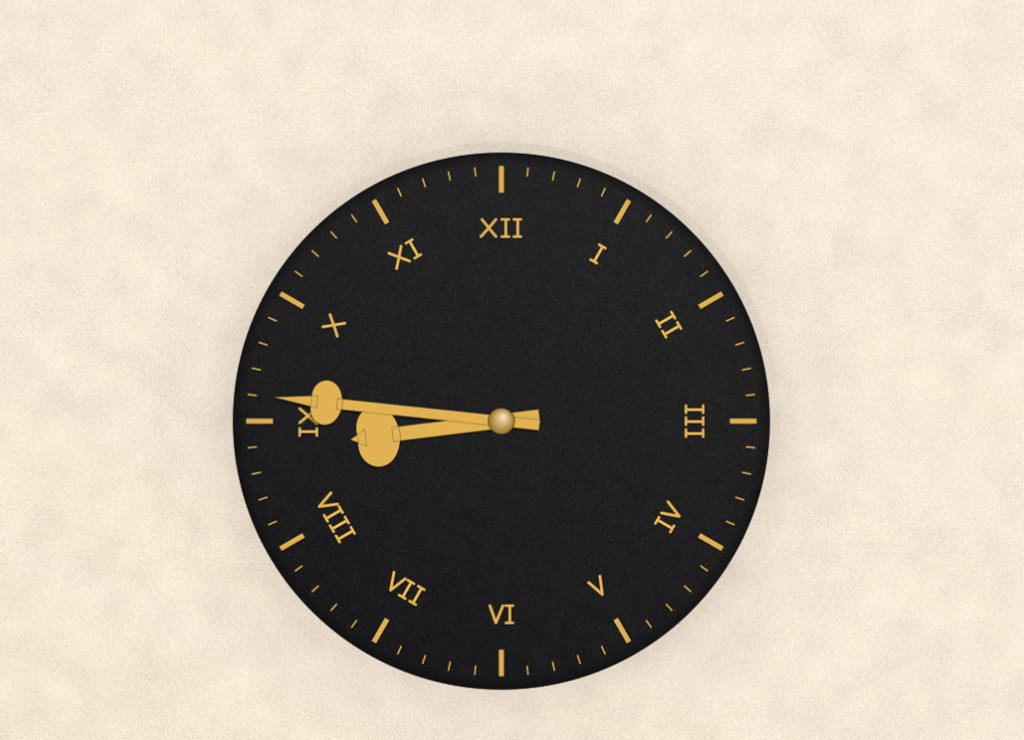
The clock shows h=8 m=46
